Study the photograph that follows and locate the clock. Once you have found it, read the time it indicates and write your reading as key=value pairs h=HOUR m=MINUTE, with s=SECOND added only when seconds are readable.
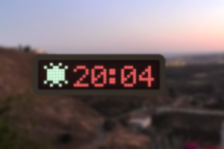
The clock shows h=20 m=4
